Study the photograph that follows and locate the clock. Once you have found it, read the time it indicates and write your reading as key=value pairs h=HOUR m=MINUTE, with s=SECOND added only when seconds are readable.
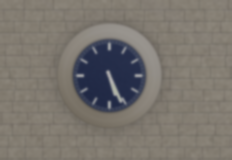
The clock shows h=5 m=26
